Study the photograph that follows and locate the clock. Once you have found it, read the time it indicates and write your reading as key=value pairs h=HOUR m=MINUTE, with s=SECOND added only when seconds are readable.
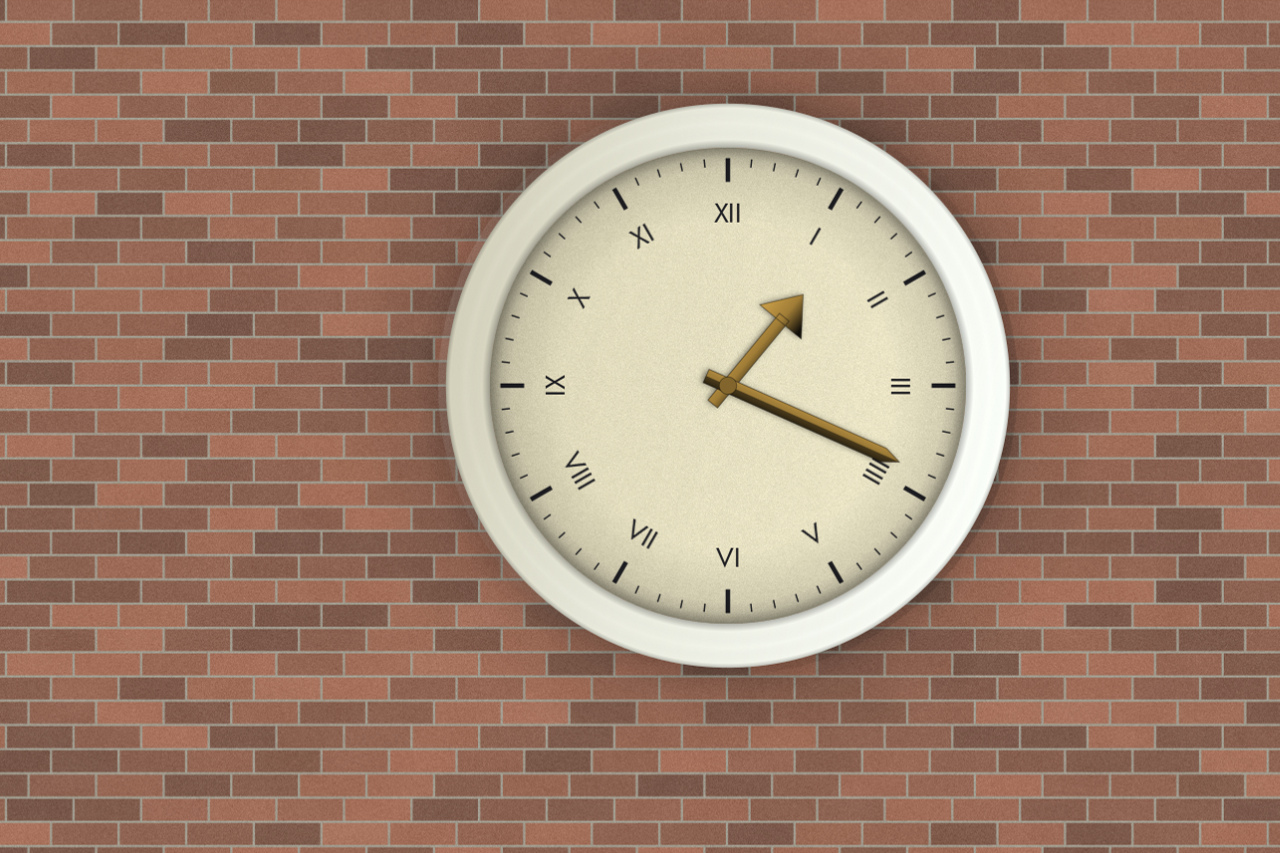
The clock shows h=1 m=19
